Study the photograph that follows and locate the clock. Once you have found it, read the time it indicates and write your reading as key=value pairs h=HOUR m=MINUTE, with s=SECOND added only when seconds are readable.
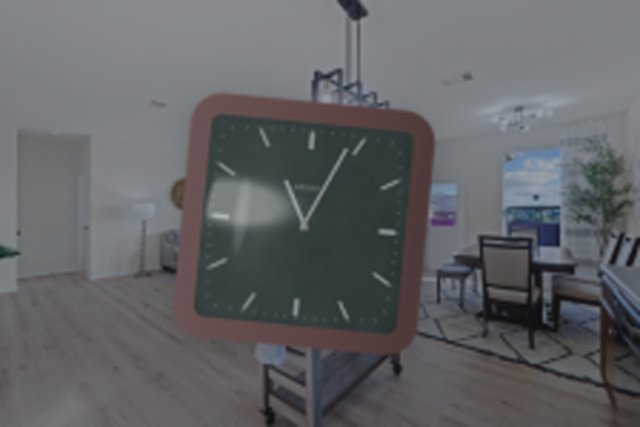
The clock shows h=11 m=4
